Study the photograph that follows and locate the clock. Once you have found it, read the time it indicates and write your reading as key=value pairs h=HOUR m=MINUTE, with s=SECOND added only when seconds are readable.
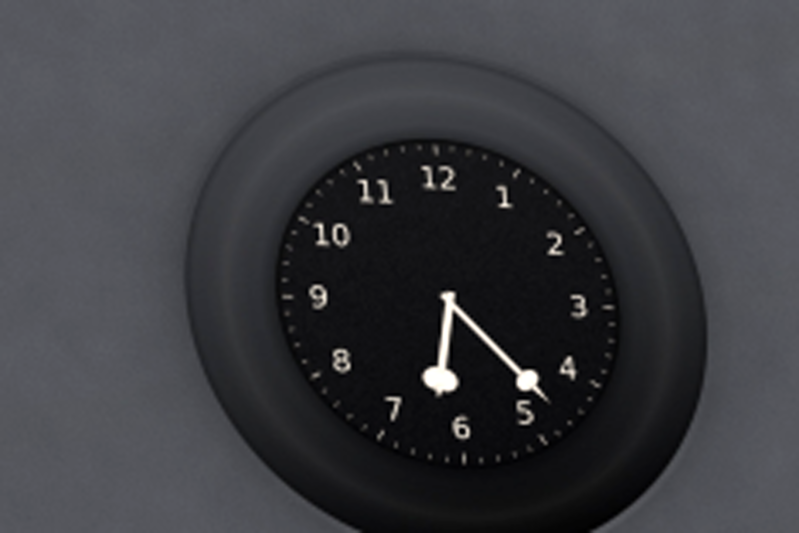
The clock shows h=6 m=23
